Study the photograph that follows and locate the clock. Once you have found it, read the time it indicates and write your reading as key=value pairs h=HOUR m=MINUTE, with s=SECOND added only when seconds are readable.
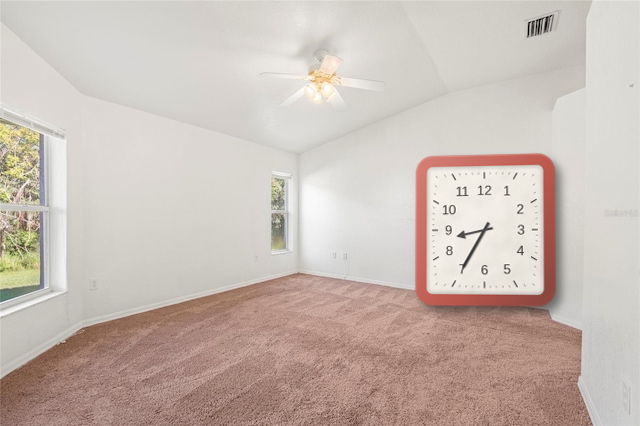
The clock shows h=8 m=35
